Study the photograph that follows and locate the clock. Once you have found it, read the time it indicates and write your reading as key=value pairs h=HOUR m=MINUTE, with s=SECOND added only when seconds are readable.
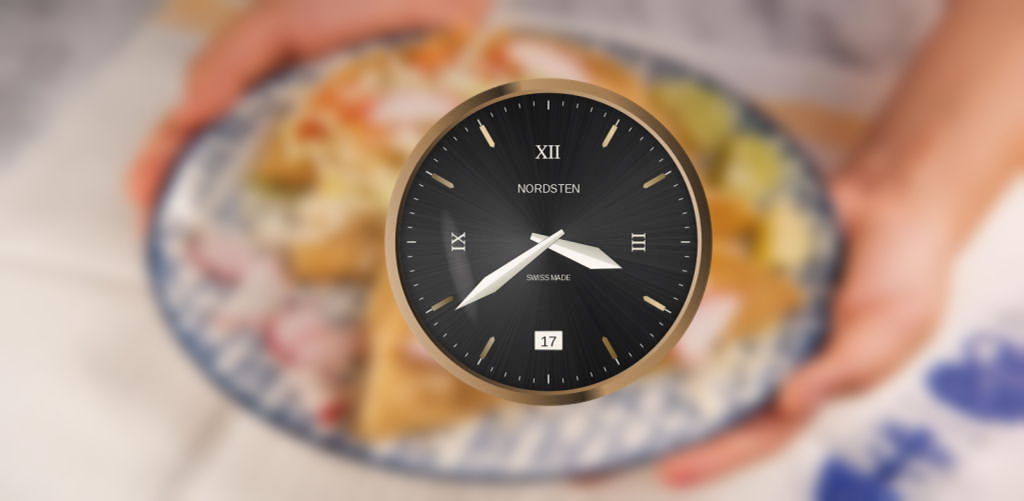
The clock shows h=3 m=39
